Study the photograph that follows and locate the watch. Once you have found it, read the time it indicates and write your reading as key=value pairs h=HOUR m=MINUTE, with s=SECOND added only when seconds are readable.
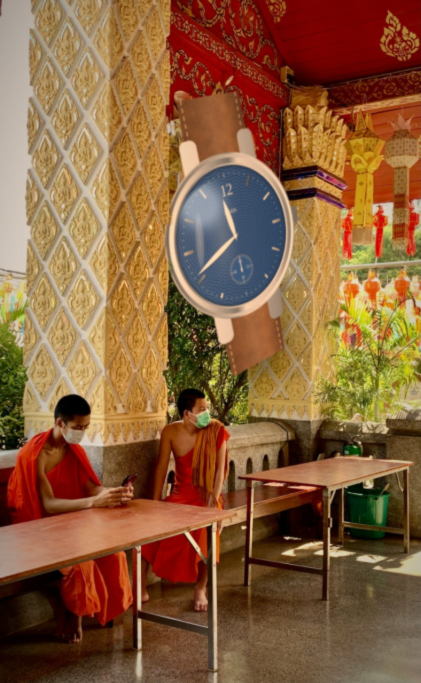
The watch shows h=11 m=41
